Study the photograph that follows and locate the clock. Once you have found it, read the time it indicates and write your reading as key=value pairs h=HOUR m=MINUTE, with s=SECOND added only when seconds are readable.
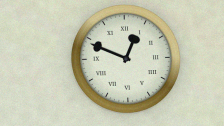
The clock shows h=12 m=49
